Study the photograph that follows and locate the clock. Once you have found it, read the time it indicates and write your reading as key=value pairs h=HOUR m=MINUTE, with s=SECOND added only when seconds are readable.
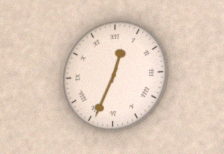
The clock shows h=12 m=34
